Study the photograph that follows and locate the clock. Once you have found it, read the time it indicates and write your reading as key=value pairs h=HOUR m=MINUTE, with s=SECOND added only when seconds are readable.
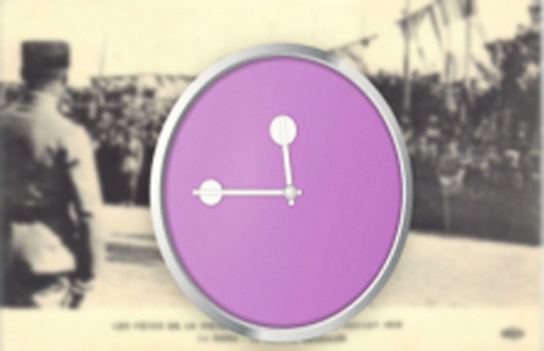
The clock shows h=11 m=45
